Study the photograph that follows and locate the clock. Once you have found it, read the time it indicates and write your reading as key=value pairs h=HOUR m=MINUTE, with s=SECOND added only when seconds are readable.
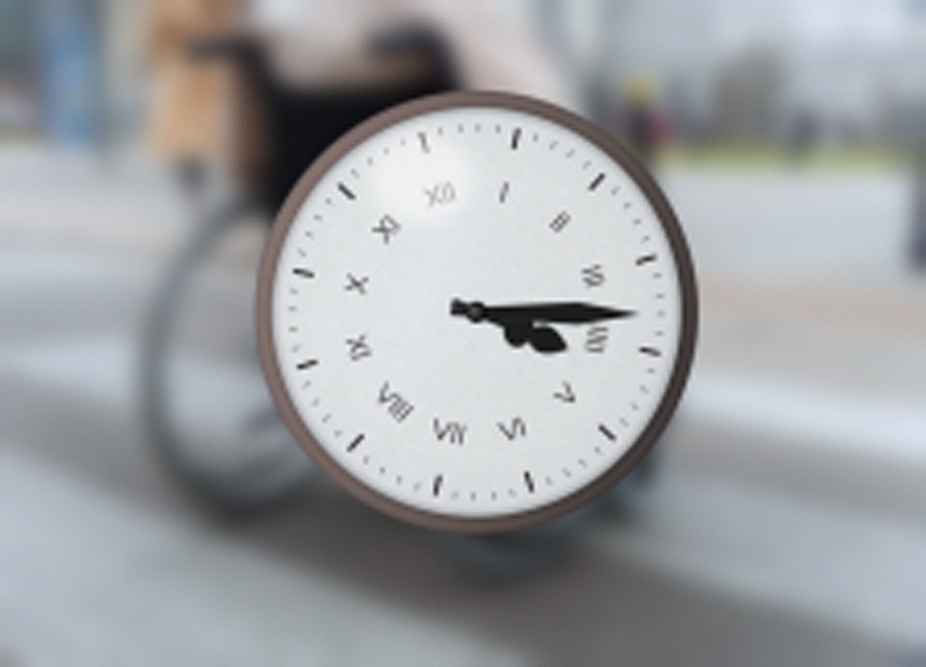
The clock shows h=4 m=18
